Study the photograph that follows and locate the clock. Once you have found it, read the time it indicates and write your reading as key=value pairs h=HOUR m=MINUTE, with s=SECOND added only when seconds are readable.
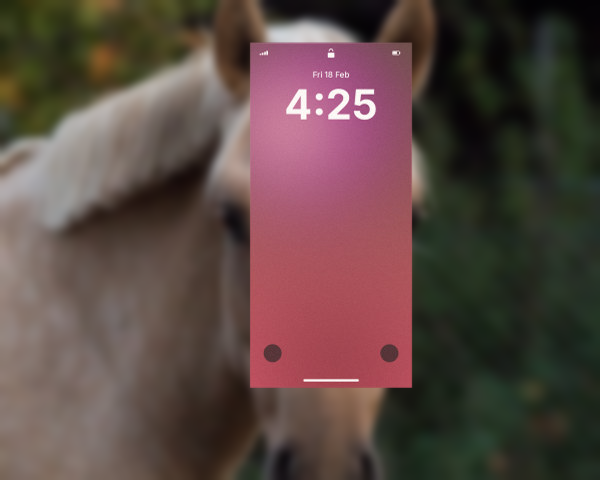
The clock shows h=4 m=25
